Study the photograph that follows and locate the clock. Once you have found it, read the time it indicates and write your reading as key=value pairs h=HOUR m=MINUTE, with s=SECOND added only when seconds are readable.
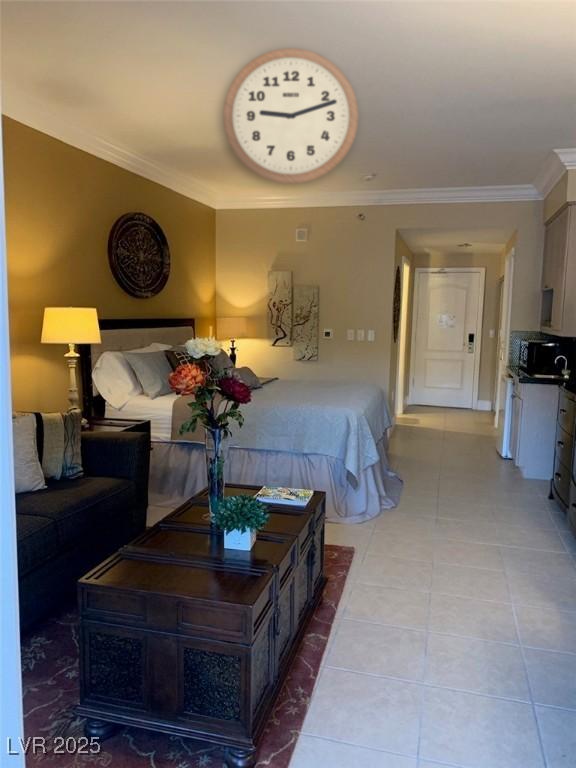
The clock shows h=9 m=12
